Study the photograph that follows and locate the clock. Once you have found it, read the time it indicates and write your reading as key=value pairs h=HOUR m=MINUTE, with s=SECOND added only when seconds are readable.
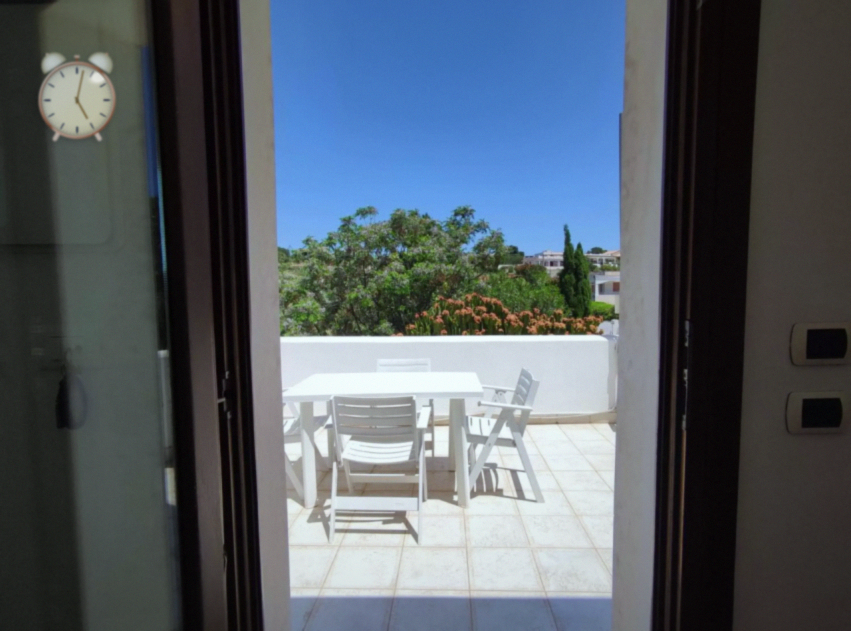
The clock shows h=5 m=2
